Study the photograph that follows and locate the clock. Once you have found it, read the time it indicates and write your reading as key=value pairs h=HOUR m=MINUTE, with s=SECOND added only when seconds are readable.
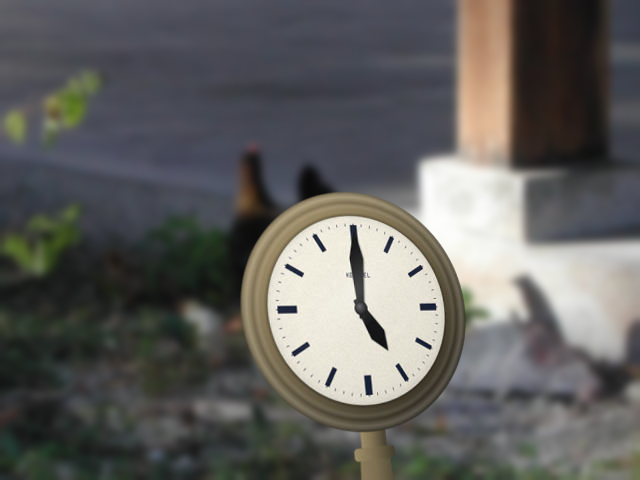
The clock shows h=5 m=0
